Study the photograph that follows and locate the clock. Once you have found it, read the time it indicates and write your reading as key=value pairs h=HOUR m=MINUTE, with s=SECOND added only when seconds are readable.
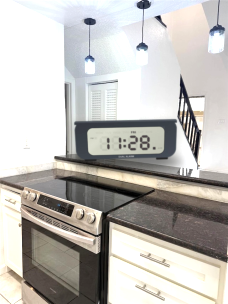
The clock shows h=11 m=28
